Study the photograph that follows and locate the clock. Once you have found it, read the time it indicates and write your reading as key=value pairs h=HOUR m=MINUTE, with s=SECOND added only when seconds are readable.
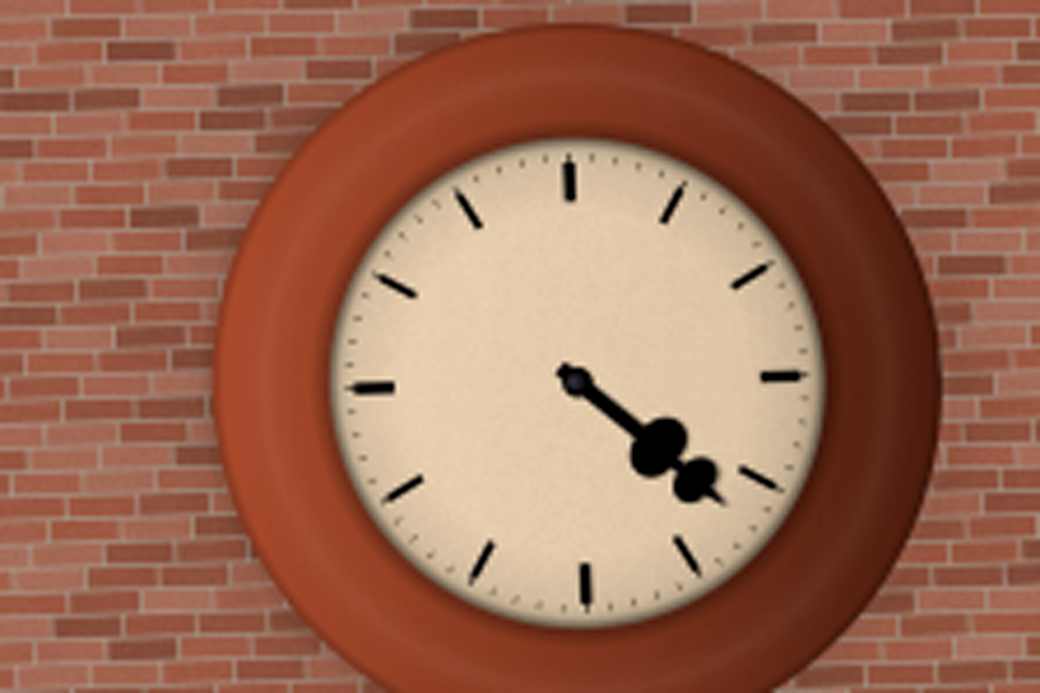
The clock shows h=4 m=22
